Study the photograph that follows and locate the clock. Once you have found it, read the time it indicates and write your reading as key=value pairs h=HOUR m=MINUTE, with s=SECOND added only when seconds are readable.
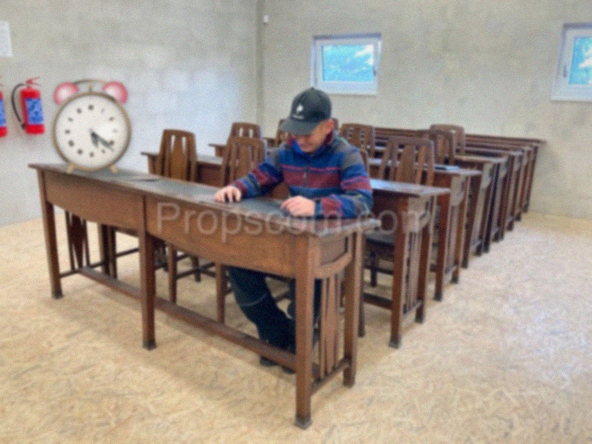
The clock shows h=5 m=22
